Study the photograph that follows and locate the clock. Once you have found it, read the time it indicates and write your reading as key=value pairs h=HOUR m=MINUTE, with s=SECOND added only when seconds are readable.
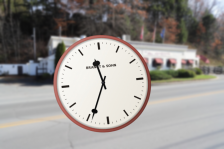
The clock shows h=11 m=34
